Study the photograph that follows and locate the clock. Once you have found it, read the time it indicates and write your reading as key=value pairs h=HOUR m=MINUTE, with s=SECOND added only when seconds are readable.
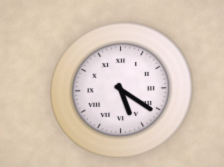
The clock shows h=5 m=21
